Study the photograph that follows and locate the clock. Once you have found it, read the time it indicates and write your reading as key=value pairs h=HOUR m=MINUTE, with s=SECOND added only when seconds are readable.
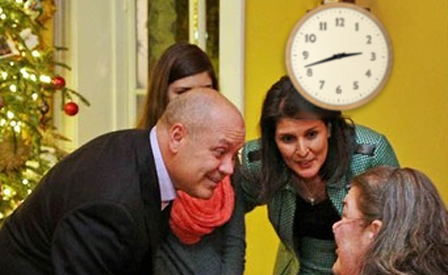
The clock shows h=2 m=42
